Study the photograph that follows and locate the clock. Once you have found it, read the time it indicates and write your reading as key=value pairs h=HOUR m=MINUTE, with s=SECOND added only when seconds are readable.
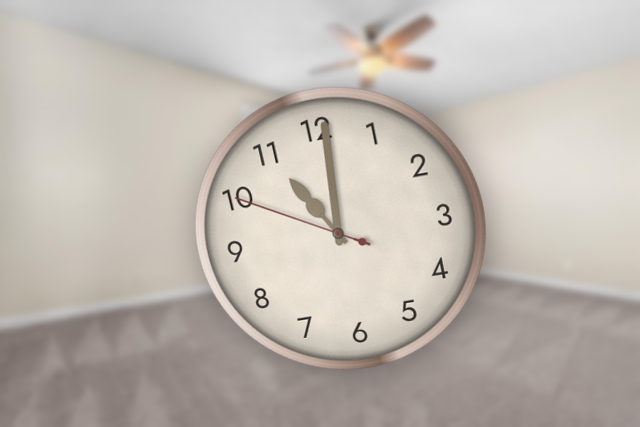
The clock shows h=11 m=0 s=50
